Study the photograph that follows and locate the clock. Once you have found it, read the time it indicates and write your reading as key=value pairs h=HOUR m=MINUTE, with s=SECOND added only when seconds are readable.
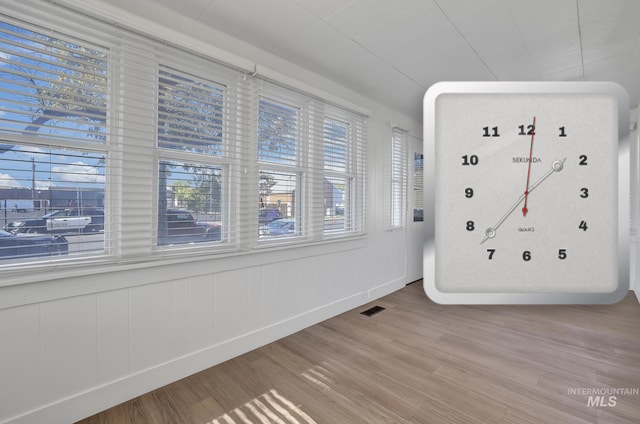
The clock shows h=1 m=37 s=1
